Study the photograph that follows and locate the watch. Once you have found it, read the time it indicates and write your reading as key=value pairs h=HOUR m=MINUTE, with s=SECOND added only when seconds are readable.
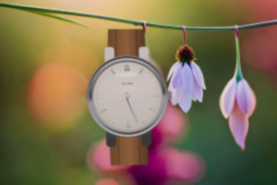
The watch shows h=5 m=27
